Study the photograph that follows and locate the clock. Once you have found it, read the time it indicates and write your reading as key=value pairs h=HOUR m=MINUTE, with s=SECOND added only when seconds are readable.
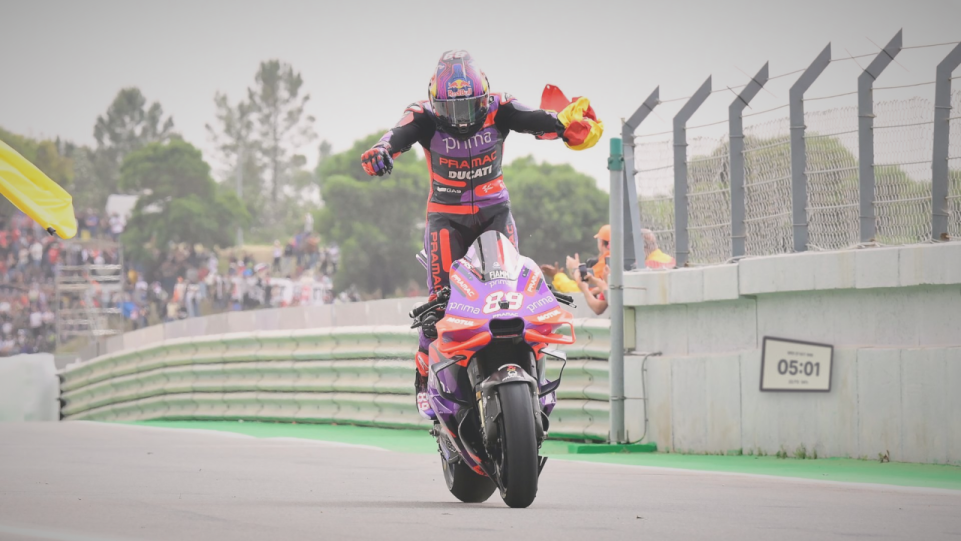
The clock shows h=5 m=1
